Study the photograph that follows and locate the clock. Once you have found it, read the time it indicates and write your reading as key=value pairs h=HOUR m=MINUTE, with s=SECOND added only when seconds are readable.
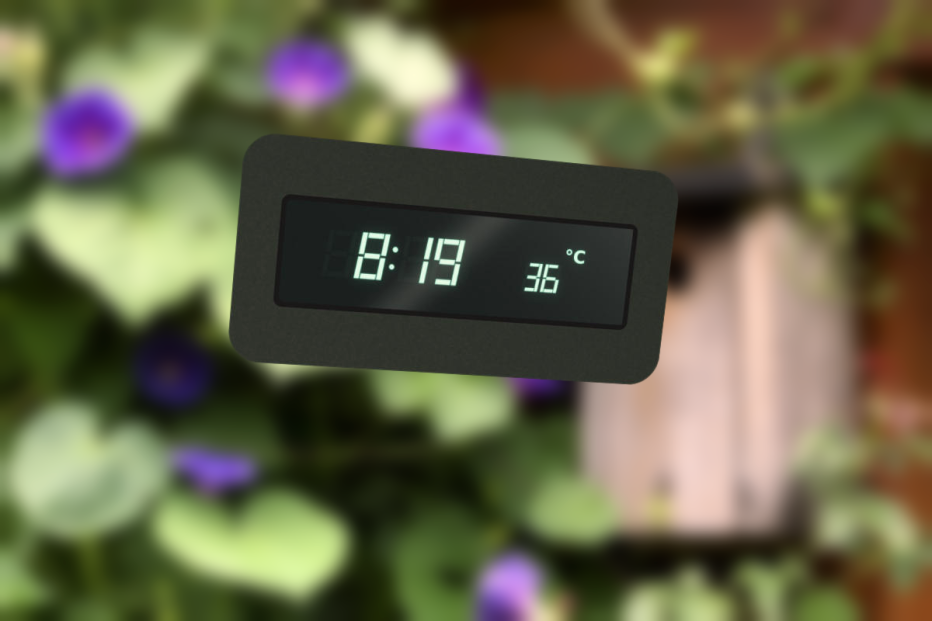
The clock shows h=8 m=19
